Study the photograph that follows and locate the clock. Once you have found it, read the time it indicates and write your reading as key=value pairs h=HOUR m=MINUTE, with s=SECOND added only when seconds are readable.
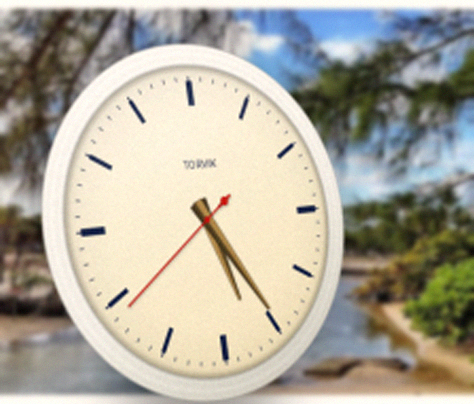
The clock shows h=5 m=24 s=39
